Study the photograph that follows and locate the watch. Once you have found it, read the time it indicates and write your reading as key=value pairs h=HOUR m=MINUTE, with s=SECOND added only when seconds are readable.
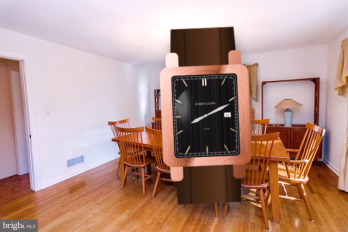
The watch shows h=8 m=11
